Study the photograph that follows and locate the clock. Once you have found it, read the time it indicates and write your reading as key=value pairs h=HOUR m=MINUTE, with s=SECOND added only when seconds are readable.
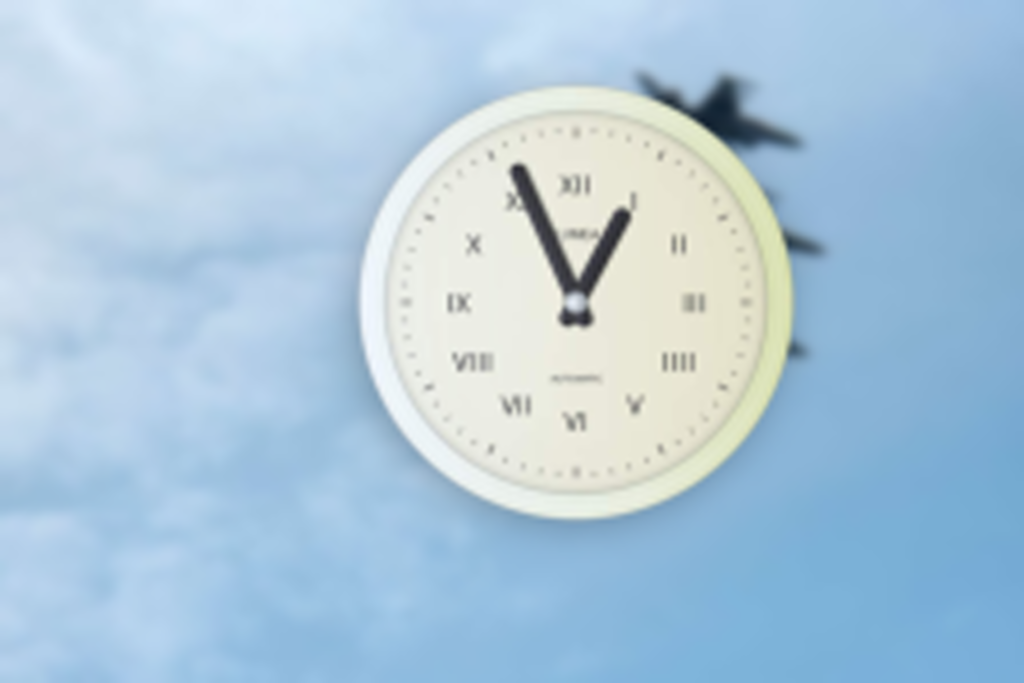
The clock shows h=12 m=56
